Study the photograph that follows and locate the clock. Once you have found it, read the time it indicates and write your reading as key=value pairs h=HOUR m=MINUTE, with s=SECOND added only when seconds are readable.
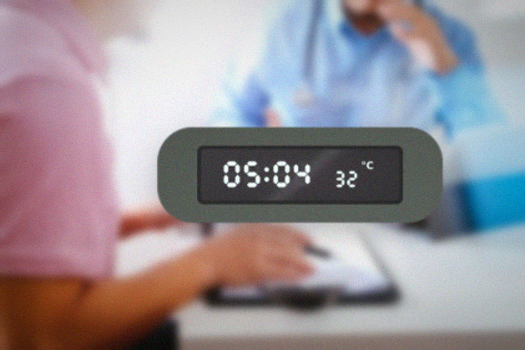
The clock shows h=5 m=4
